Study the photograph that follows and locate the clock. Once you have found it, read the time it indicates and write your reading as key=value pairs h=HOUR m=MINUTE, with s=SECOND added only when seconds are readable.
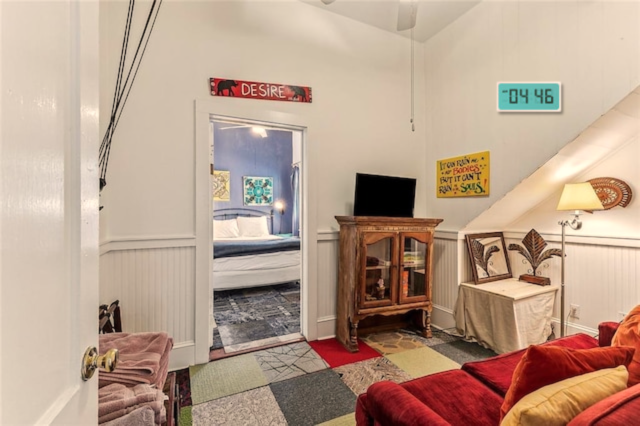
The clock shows h=4 m=46
